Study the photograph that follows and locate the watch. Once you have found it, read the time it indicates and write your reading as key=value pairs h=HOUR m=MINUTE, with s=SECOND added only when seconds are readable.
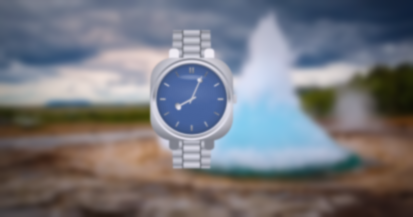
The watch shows h=8 m=4
